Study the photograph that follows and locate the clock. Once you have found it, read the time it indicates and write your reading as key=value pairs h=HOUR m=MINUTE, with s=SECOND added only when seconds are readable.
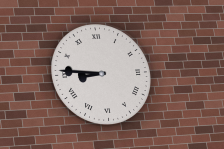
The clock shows h=8 m=46
